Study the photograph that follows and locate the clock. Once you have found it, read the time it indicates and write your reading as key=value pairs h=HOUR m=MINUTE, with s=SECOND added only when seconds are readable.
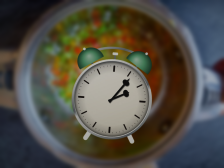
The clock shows h=2 m=6
